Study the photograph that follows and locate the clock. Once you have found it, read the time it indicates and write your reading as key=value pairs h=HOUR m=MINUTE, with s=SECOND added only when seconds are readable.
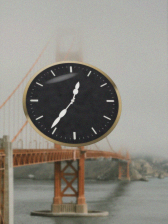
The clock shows h=12 m=36
